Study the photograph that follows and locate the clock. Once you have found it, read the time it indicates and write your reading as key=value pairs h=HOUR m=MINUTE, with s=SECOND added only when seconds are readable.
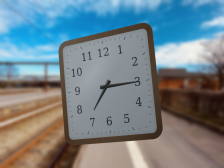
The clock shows h=7 m=15
